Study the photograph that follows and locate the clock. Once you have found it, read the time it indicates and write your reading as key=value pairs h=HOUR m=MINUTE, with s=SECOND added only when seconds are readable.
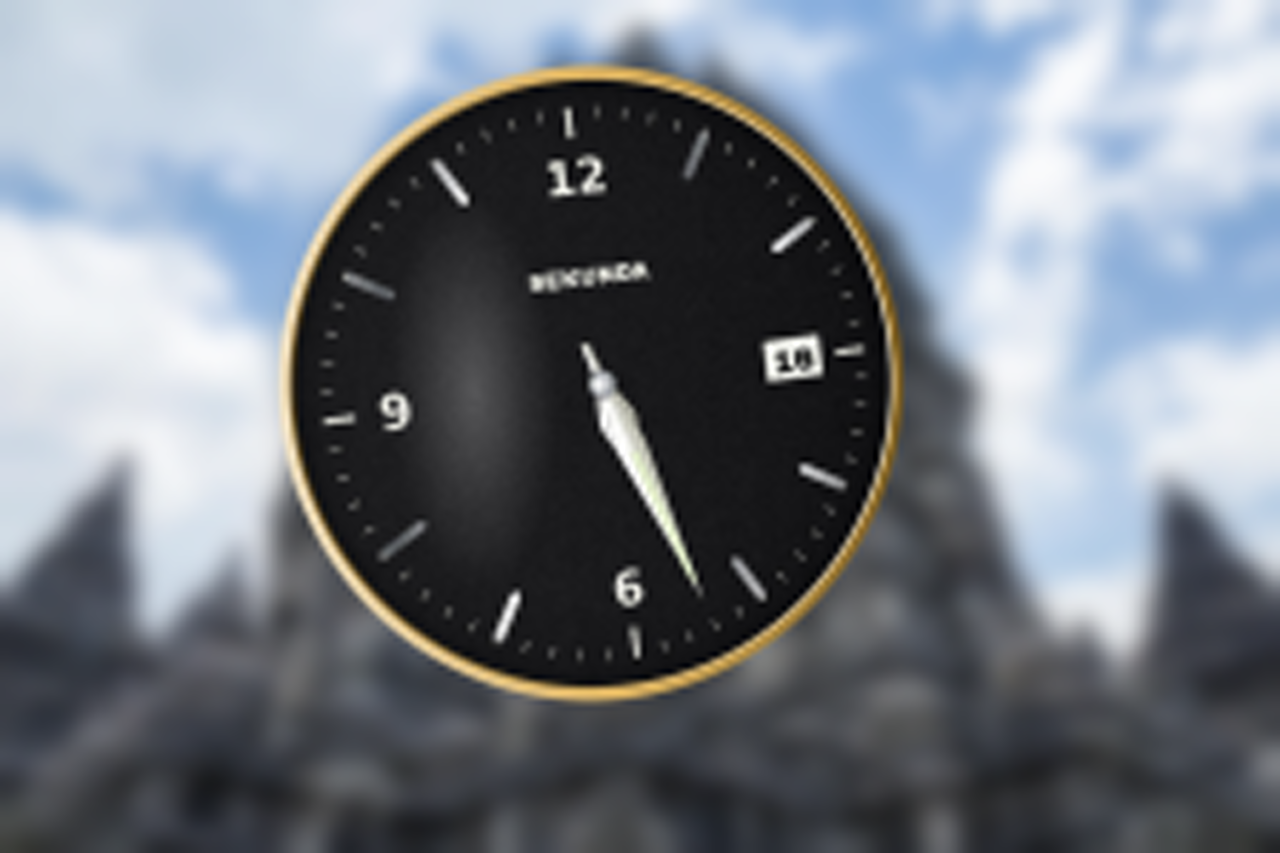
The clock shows h=5 m=27
